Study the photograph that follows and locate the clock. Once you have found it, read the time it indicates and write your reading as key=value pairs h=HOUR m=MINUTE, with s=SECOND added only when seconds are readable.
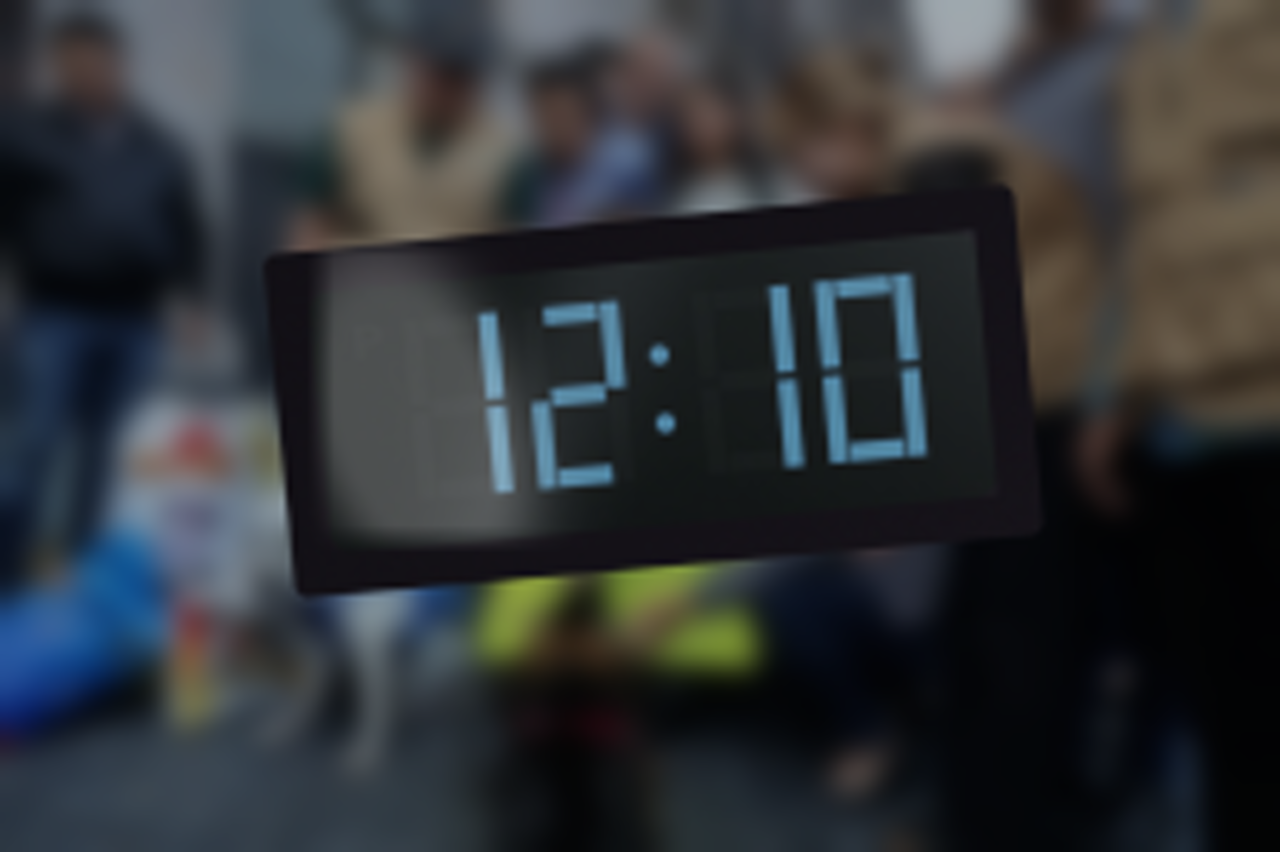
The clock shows h=12 m=10
